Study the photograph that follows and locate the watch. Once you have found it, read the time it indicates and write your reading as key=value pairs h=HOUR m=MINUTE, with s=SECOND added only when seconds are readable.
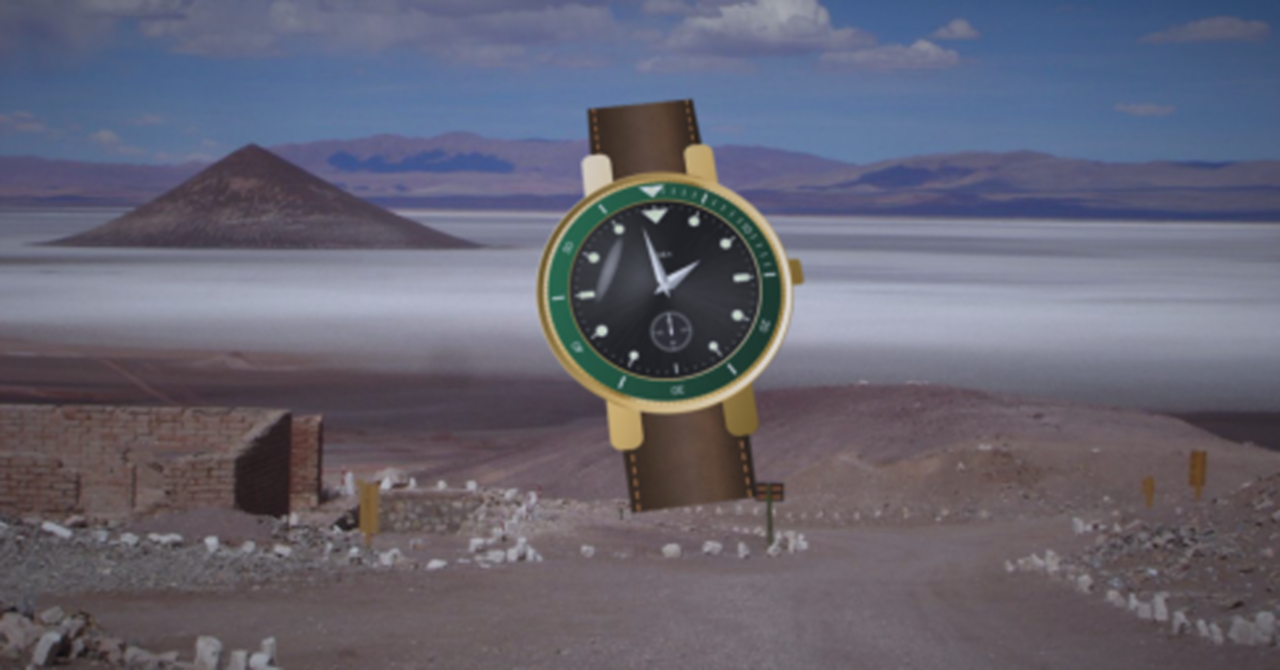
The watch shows h=1 m=58
